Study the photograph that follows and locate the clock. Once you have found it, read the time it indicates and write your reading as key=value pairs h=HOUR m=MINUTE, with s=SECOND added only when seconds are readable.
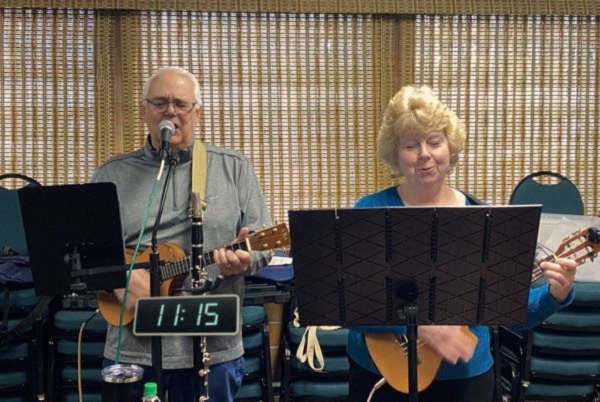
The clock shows h=11 m=15
